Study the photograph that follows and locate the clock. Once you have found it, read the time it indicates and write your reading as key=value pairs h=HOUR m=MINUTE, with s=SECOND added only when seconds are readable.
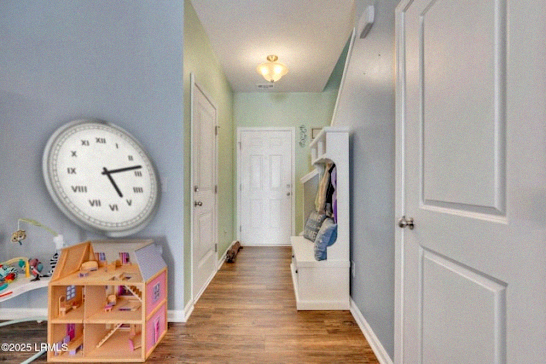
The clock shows h=5 m=13
